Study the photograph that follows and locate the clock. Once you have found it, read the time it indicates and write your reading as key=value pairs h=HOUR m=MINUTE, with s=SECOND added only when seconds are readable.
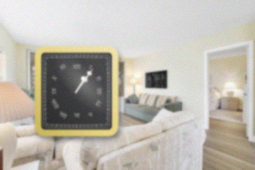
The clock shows h=1 m=6
